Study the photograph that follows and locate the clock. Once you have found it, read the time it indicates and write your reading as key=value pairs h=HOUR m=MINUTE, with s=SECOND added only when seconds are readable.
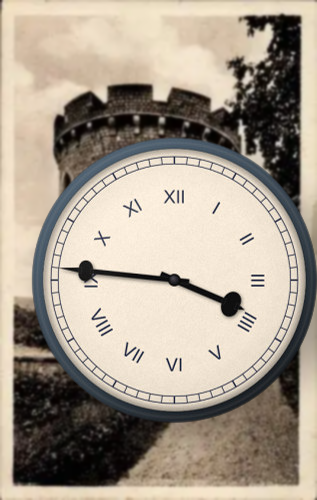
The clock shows h=3 m=46
